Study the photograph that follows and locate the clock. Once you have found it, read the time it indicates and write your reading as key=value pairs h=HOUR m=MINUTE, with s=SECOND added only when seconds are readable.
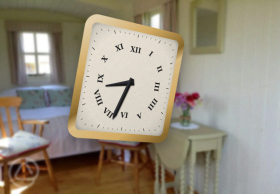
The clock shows h=8 m=33
